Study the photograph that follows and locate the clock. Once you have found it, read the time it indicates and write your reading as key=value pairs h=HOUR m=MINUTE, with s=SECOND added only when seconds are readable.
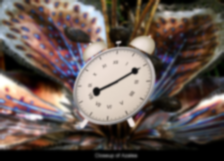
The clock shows h=8 m=10
